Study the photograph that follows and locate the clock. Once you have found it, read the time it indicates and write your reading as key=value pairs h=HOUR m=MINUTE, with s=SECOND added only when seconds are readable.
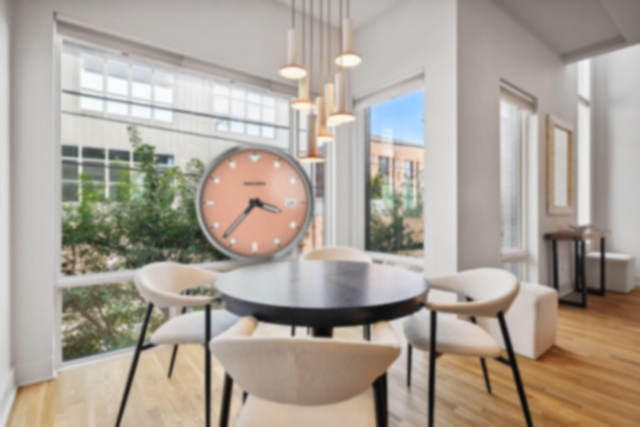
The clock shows h=3 m=37
